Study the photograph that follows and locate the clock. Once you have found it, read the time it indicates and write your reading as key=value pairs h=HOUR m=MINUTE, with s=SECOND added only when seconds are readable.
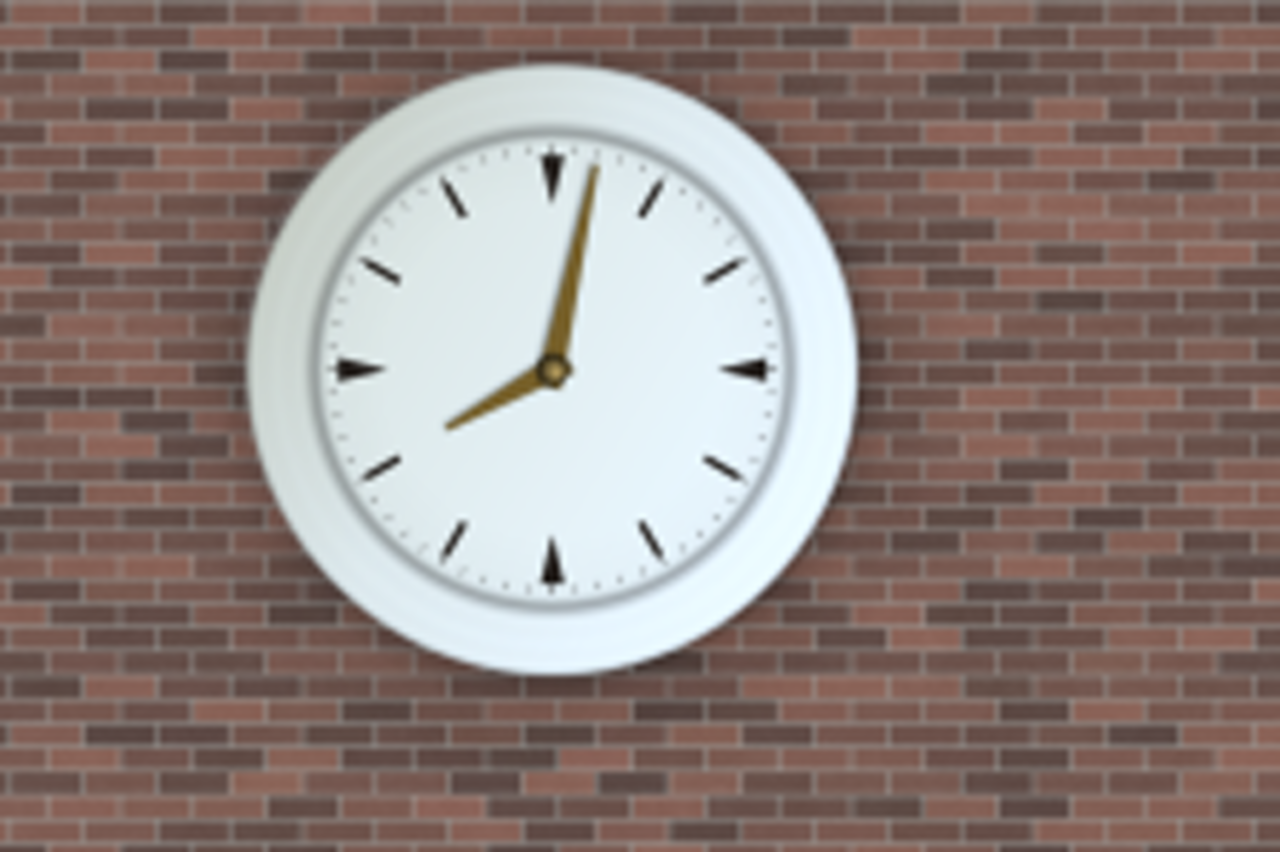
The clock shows h=8 m=2
